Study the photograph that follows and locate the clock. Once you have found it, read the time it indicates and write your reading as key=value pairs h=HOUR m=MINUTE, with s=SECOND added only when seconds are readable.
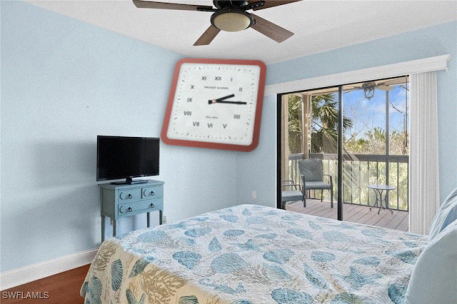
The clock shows h=2 m=15
